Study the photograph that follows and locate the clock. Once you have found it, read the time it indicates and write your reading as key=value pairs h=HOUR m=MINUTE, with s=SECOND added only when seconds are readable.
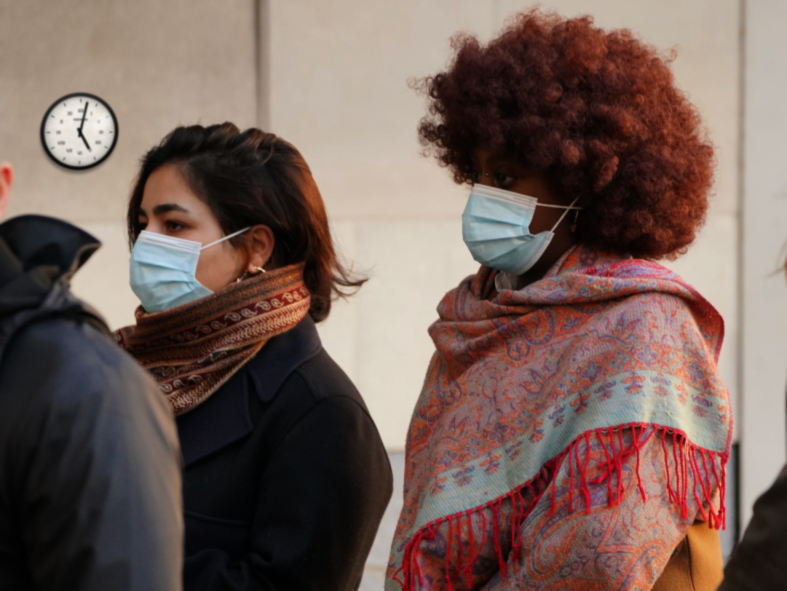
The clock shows h=5 m=2
